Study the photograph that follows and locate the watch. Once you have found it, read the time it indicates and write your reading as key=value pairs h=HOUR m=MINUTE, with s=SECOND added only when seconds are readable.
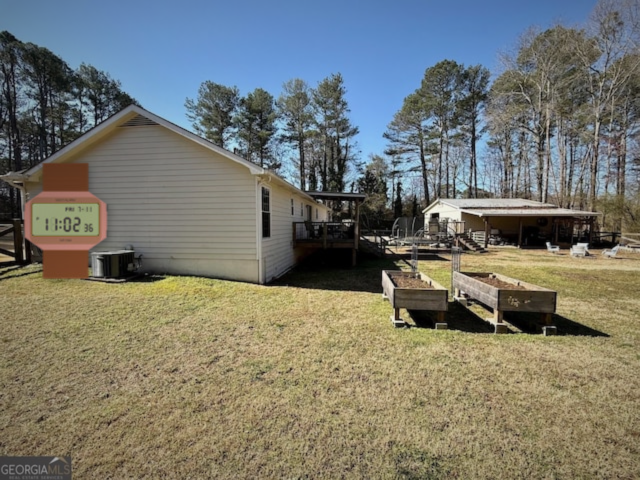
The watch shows h=11 m=2
